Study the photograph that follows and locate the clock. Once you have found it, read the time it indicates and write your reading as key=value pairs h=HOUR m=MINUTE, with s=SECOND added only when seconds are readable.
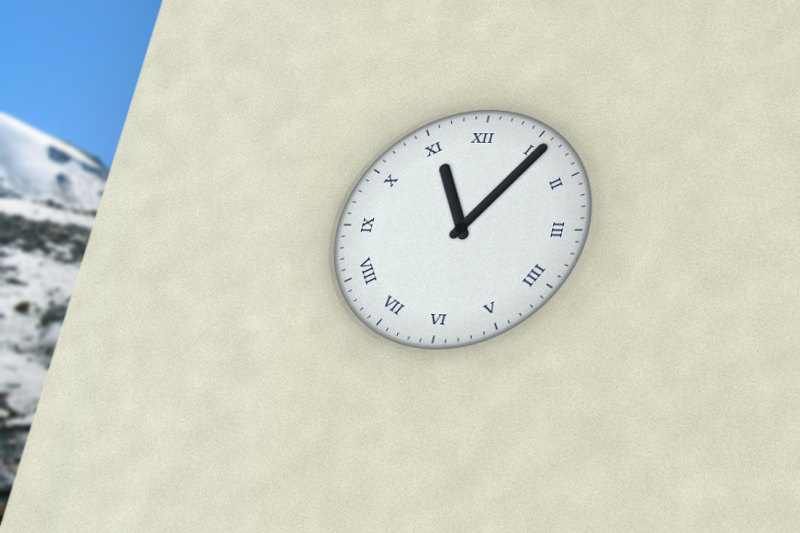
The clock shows h=11 m=6
